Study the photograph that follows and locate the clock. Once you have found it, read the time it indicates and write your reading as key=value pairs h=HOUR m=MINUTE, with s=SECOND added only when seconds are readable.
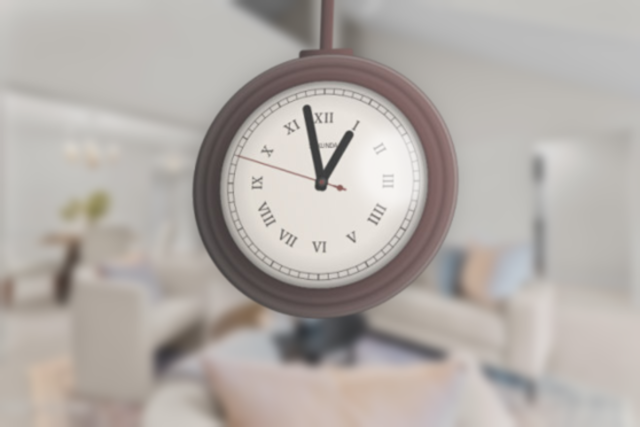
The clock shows h=12 m=57 s=48
